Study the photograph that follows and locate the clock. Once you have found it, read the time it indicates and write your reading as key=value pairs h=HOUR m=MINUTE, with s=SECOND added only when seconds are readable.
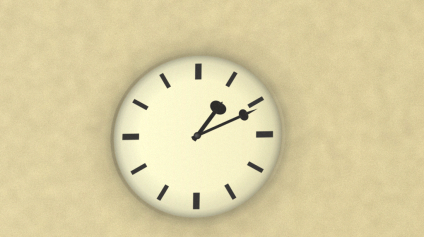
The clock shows h=1 m=11
